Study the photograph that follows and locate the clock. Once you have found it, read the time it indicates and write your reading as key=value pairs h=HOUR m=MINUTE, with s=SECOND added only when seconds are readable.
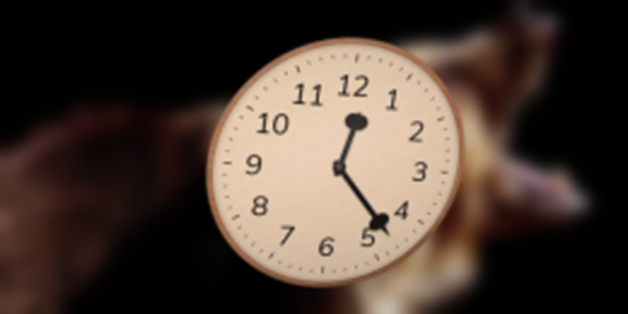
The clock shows h=12 m=23
